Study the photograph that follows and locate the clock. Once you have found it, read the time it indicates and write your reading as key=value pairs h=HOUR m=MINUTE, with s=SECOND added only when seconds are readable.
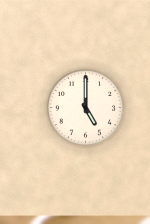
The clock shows h=5 m=0
